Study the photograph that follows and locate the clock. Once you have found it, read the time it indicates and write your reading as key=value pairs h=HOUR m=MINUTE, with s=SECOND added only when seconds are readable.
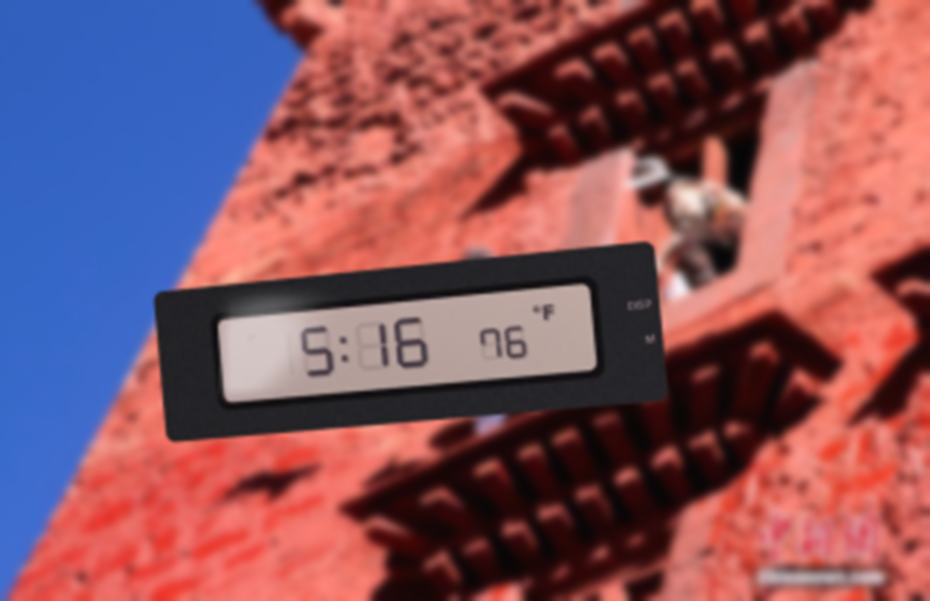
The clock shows h=5 m=16
